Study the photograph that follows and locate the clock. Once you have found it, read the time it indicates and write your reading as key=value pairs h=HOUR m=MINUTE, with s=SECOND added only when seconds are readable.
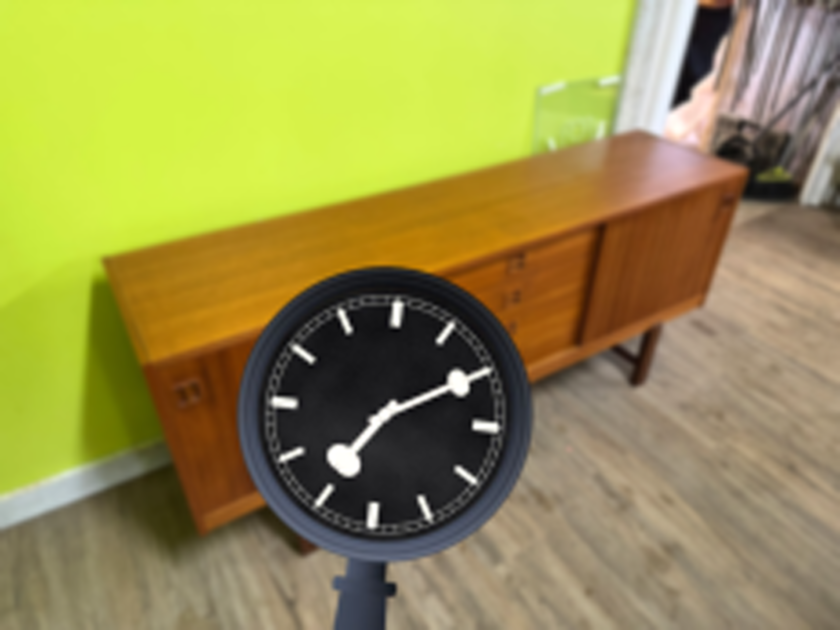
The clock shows h=7 m=10
